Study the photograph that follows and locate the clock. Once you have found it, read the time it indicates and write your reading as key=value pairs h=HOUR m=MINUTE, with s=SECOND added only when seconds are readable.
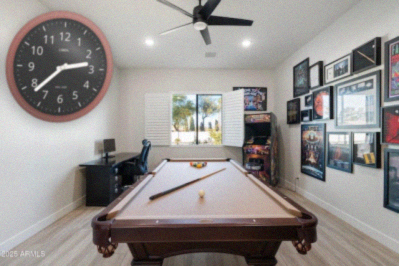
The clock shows h=2 m=38
